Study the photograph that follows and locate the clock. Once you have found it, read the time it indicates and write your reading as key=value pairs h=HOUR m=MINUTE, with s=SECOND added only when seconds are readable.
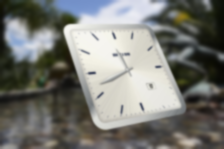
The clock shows h=11 m=42
